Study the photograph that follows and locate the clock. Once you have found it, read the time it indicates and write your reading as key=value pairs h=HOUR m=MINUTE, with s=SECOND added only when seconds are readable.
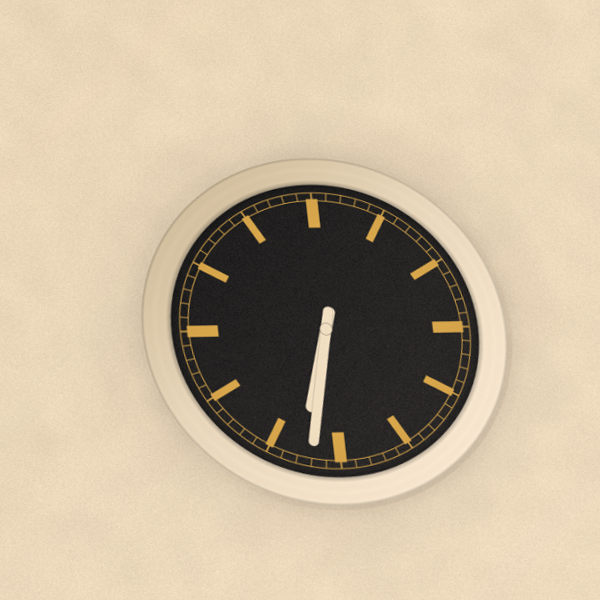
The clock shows h=6 m=32
